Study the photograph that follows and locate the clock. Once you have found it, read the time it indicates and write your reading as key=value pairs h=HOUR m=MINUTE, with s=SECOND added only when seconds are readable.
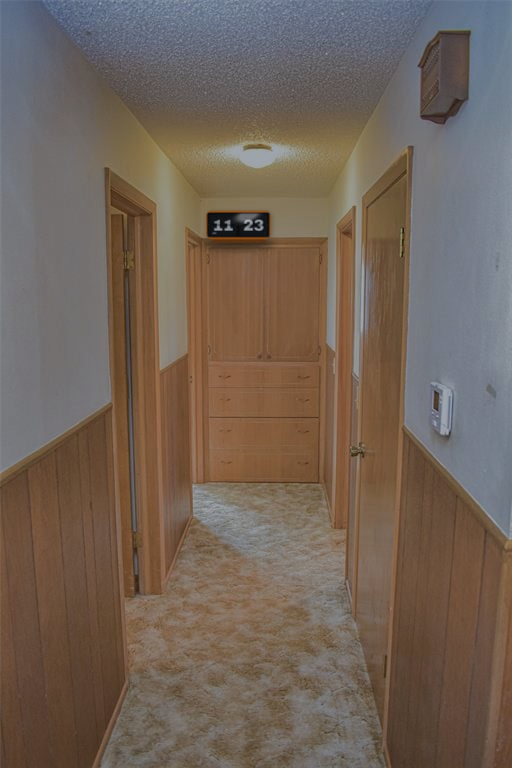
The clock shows h=11 m=23
